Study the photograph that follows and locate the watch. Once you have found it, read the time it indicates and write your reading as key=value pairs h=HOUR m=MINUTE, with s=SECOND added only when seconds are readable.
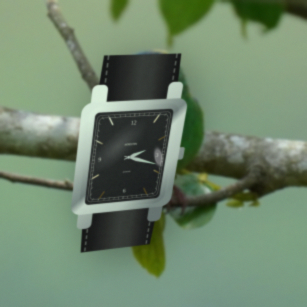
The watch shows h=2 m=18
